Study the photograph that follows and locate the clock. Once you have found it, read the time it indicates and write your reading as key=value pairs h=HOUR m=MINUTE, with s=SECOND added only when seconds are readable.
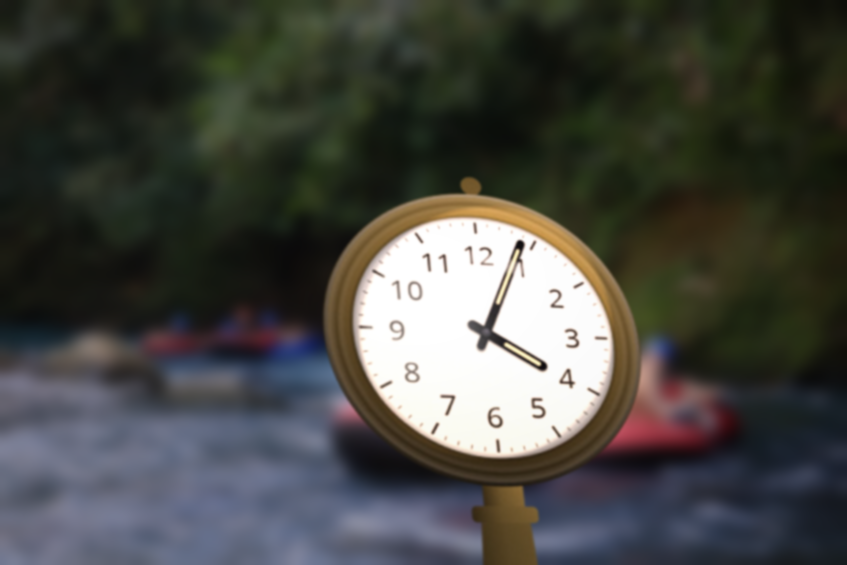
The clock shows h=4 m=4
